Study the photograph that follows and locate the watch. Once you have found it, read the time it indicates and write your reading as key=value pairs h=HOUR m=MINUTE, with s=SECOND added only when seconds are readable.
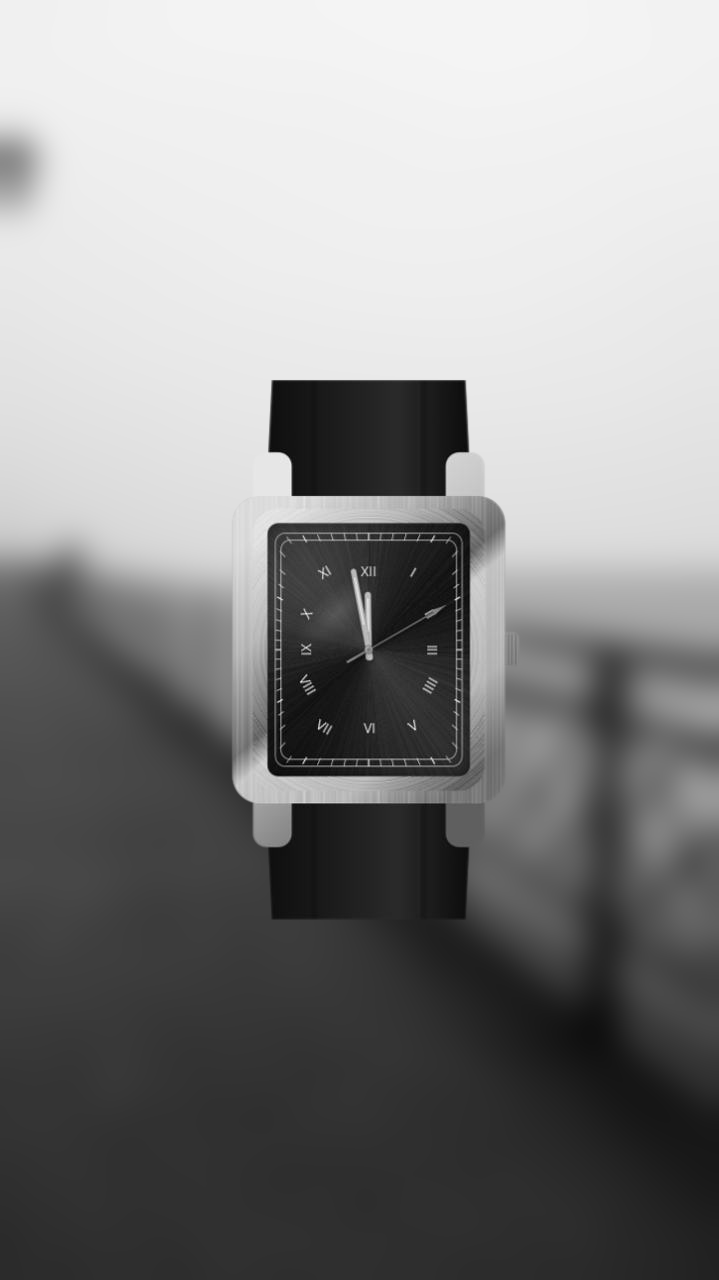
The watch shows h=11 m=58 s=10
